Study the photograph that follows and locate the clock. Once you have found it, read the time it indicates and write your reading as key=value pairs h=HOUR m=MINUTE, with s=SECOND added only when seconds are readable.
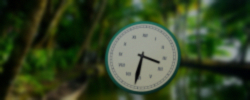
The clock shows h=3 m=31
